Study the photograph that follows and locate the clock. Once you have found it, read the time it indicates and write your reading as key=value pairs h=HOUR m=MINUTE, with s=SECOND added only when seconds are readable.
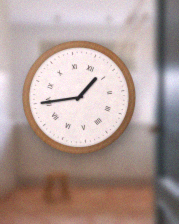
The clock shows h=12 m=40
